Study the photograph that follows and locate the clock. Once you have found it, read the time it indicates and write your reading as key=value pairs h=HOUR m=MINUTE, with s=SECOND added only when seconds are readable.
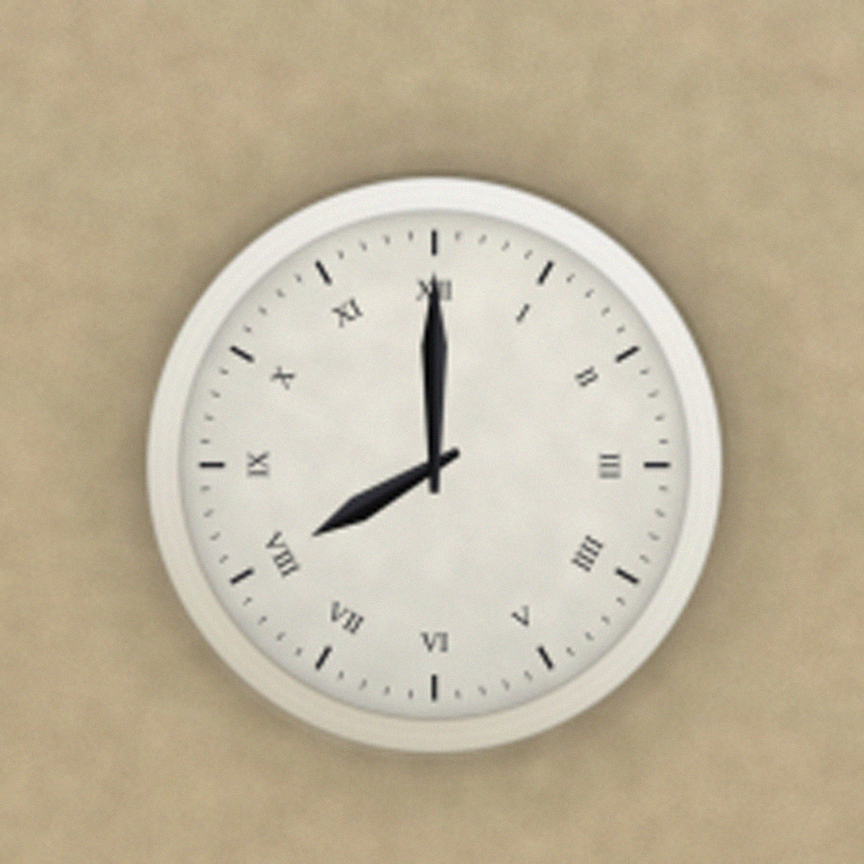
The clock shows h=8 m=0
